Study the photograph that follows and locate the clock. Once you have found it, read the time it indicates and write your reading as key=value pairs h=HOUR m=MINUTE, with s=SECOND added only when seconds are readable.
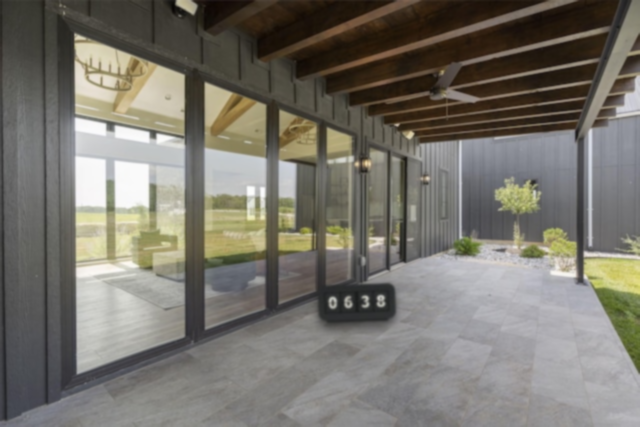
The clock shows h=6 m=38
